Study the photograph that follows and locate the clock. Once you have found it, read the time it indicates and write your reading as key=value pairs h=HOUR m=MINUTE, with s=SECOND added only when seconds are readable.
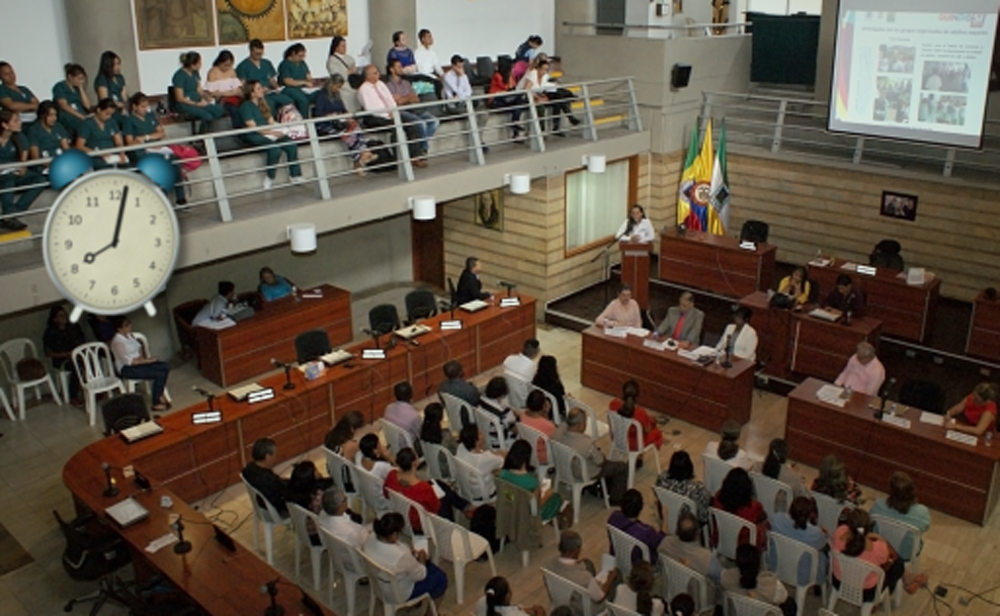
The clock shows h=8 m=2
